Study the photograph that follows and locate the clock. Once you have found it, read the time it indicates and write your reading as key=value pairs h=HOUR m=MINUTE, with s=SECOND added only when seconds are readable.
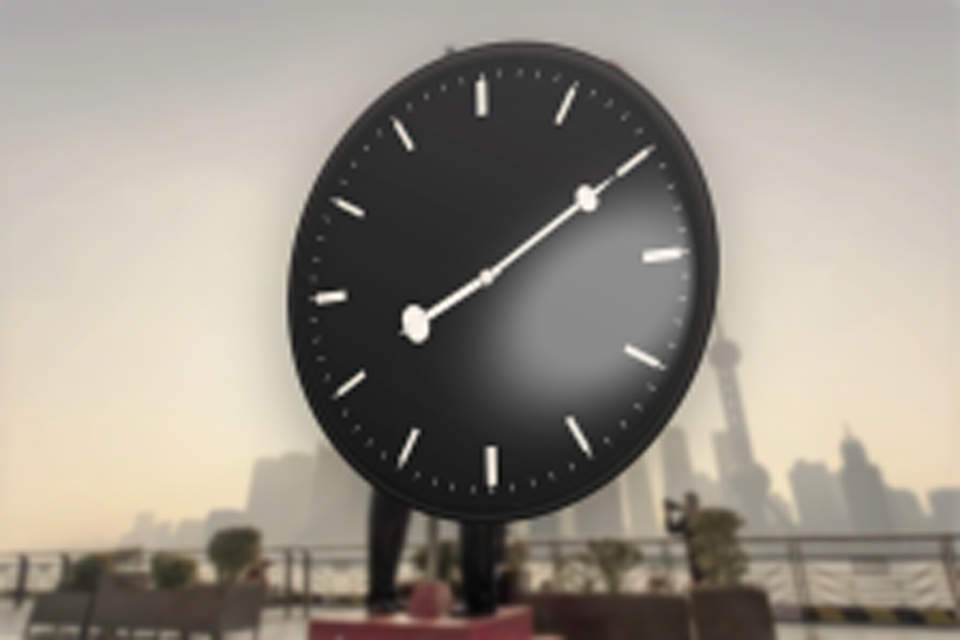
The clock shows h=8 m=10
